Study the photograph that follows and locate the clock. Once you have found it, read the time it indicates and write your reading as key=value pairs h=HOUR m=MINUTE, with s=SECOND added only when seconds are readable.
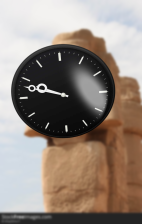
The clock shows h=9 m=48
